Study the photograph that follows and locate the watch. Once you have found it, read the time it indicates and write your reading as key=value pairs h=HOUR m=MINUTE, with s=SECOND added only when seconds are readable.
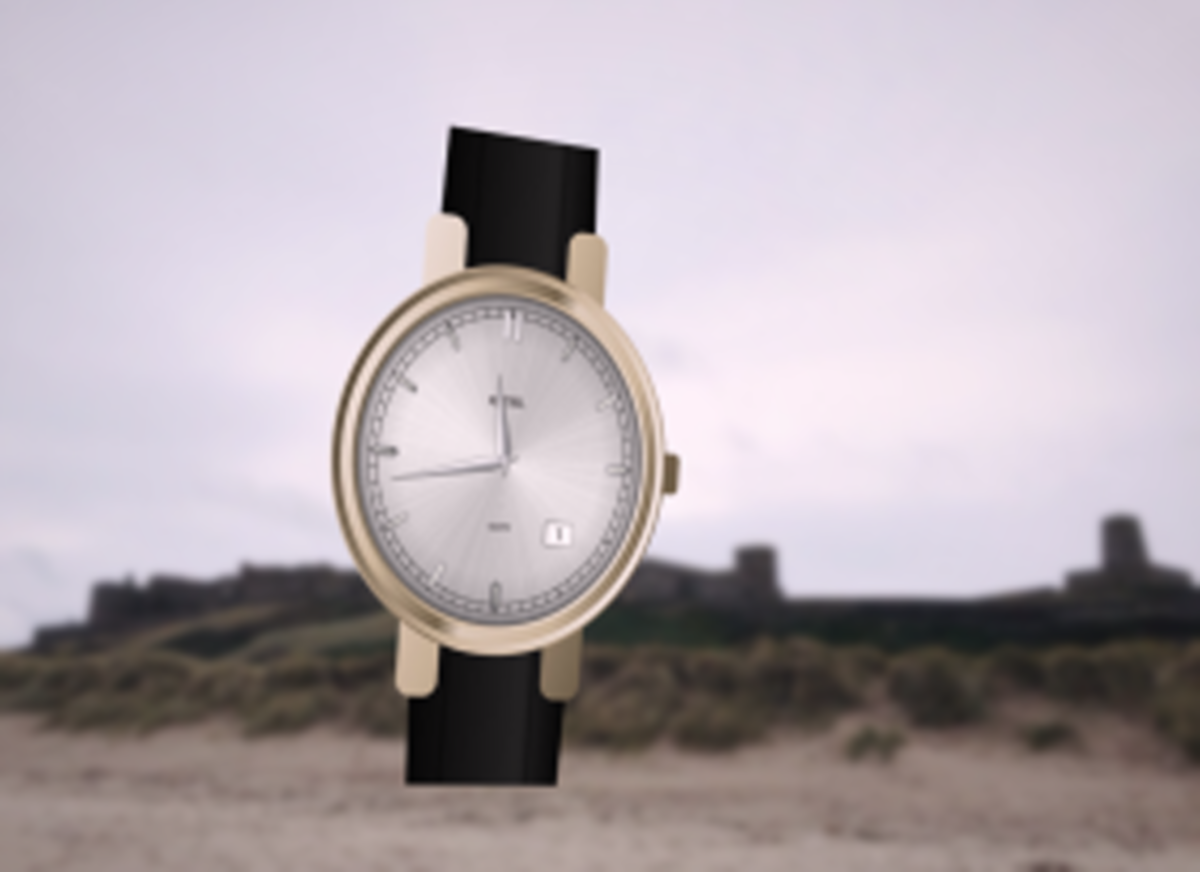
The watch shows h=11 m=43
